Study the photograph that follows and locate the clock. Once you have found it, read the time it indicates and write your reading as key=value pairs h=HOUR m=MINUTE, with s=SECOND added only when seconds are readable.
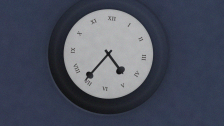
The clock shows h=4 m=36
